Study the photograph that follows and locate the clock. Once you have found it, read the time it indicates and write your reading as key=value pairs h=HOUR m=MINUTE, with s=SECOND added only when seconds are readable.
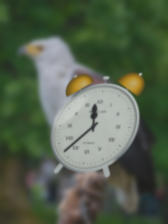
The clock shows h=11 m=37
